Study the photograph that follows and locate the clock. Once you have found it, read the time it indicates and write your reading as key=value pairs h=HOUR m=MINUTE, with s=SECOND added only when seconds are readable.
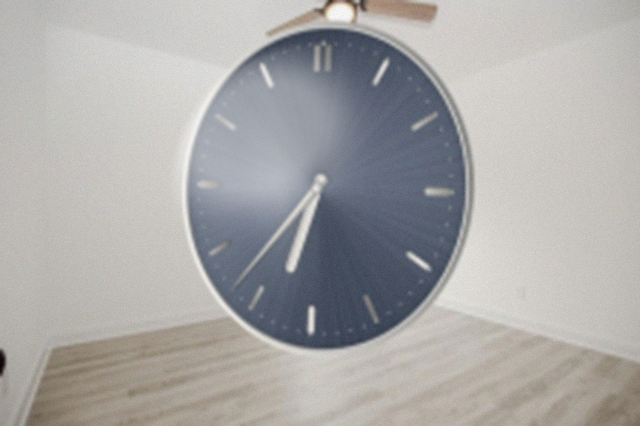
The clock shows h=6 m=37
